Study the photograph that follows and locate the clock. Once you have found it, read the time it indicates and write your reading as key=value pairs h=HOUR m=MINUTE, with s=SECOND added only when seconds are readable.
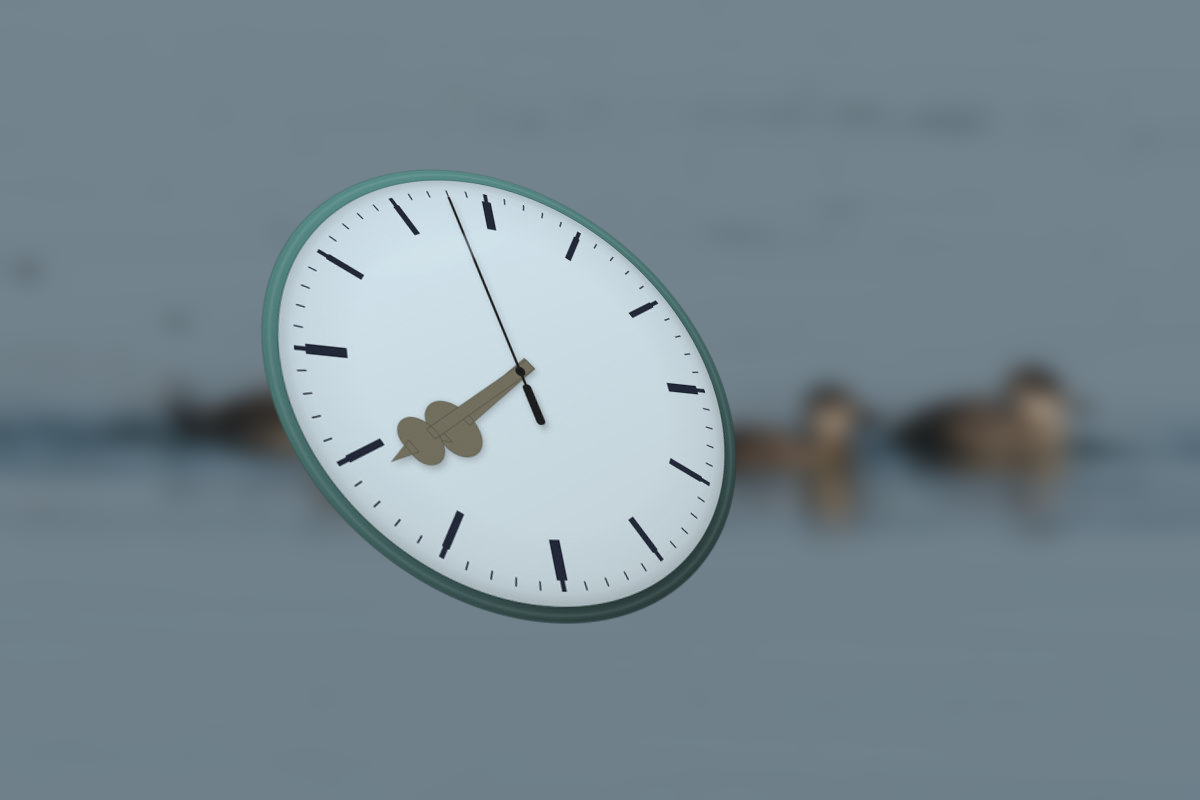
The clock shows h=7 m=38 s=58
